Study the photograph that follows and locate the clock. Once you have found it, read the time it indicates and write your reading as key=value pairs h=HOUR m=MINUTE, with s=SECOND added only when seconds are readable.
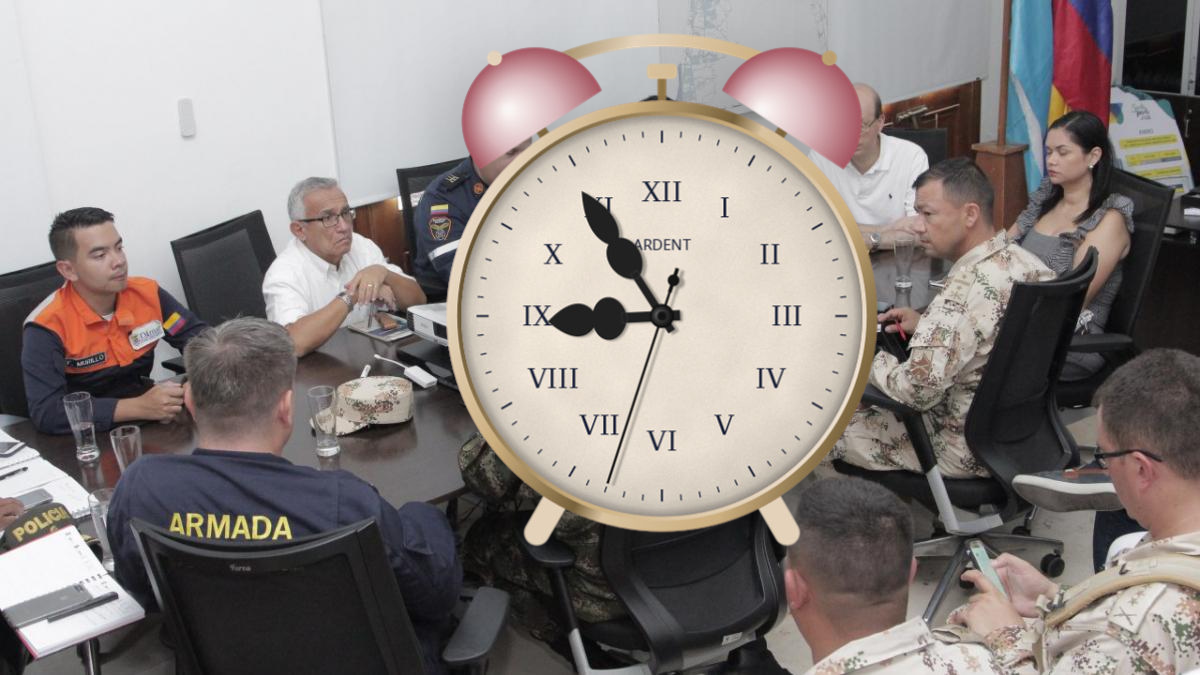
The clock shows h=8 m=54 s=33
